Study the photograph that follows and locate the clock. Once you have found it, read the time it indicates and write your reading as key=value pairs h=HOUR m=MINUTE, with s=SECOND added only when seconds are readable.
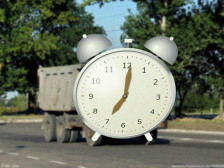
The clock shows h=7 m=1
